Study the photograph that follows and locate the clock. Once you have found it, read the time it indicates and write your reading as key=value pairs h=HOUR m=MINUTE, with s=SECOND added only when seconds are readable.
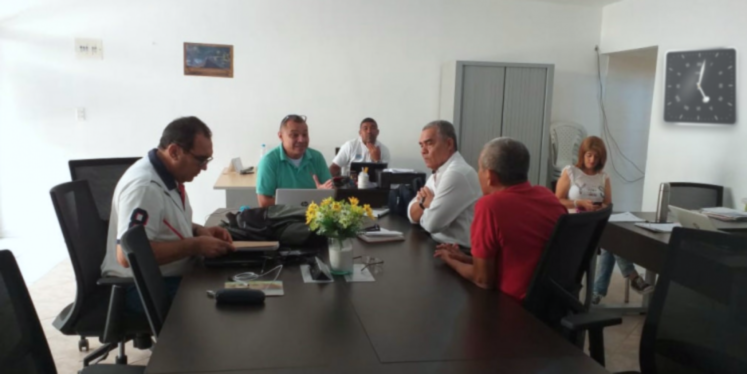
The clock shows h=5 m=2
